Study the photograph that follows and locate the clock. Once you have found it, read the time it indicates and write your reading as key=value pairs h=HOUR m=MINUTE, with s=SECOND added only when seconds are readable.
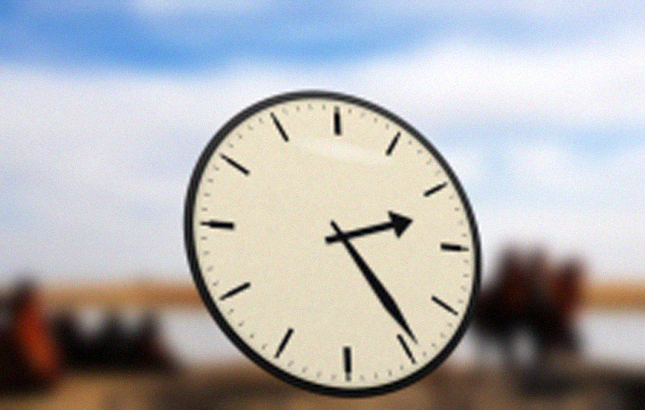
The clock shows h=2 m=24
